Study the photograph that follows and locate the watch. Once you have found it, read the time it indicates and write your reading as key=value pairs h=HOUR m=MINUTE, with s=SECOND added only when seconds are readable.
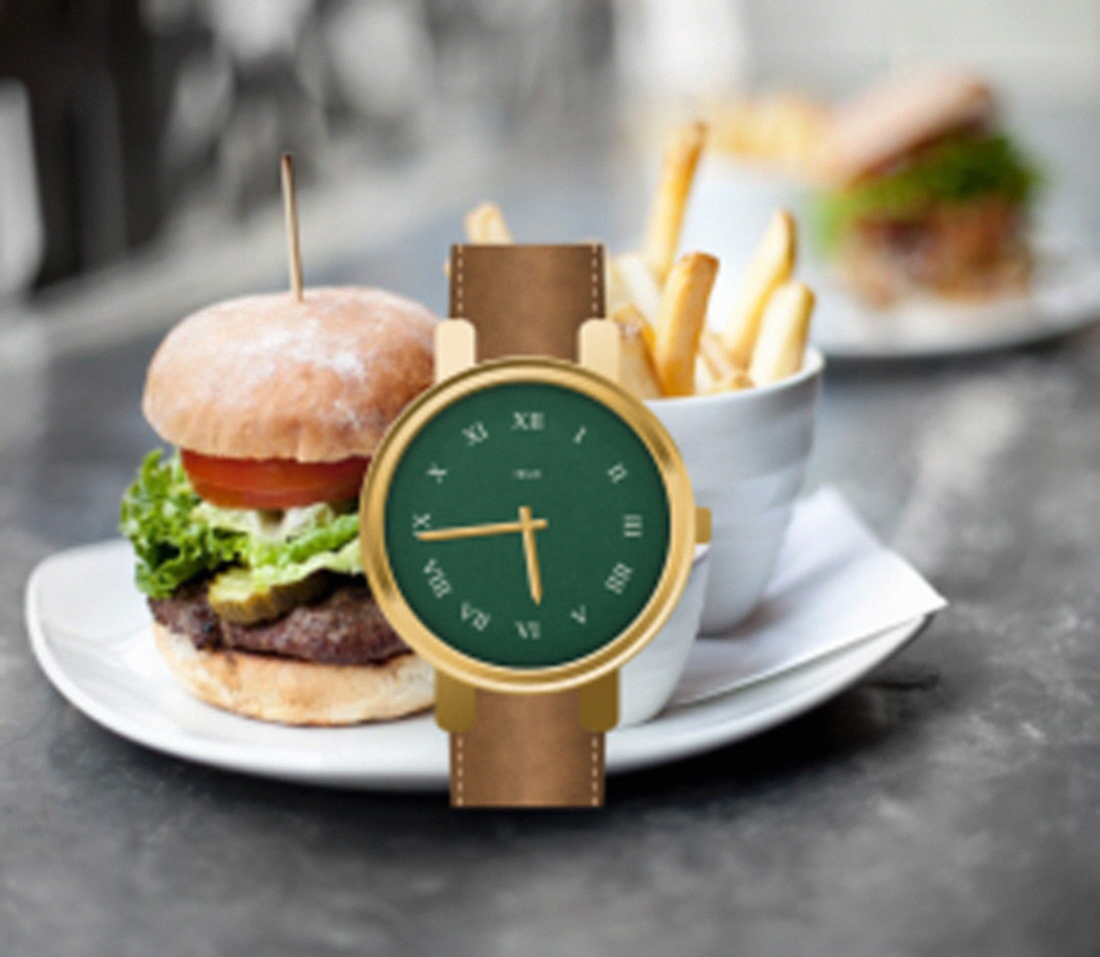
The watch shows h=5 m=44
